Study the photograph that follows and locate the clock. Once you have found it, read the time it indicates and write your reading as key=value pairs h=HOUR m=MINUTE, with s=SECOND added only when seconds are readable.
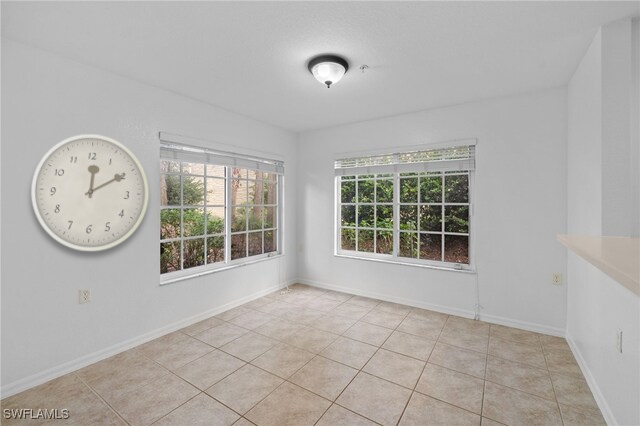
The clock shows h=12 m=10
